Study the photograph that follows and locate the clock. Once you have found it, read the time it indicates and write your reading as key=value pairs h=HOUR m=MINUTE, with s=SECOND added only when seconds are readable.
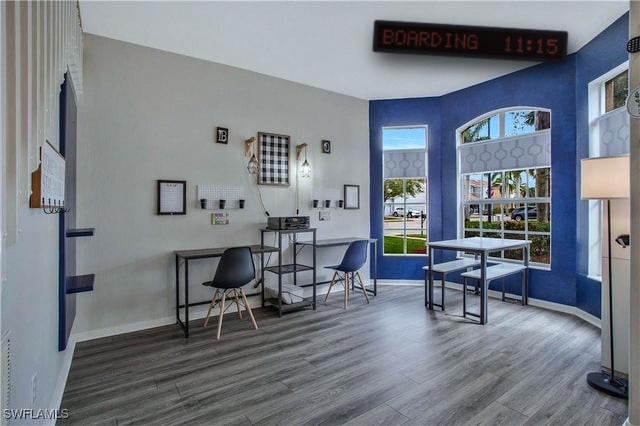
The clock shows h=11 m=15
